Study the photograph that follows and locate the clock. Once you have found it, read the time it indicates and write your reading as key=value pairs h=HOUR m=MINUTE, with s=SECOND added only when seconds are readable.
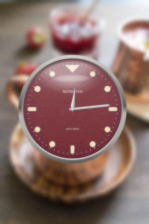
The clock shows h=12 m=14
